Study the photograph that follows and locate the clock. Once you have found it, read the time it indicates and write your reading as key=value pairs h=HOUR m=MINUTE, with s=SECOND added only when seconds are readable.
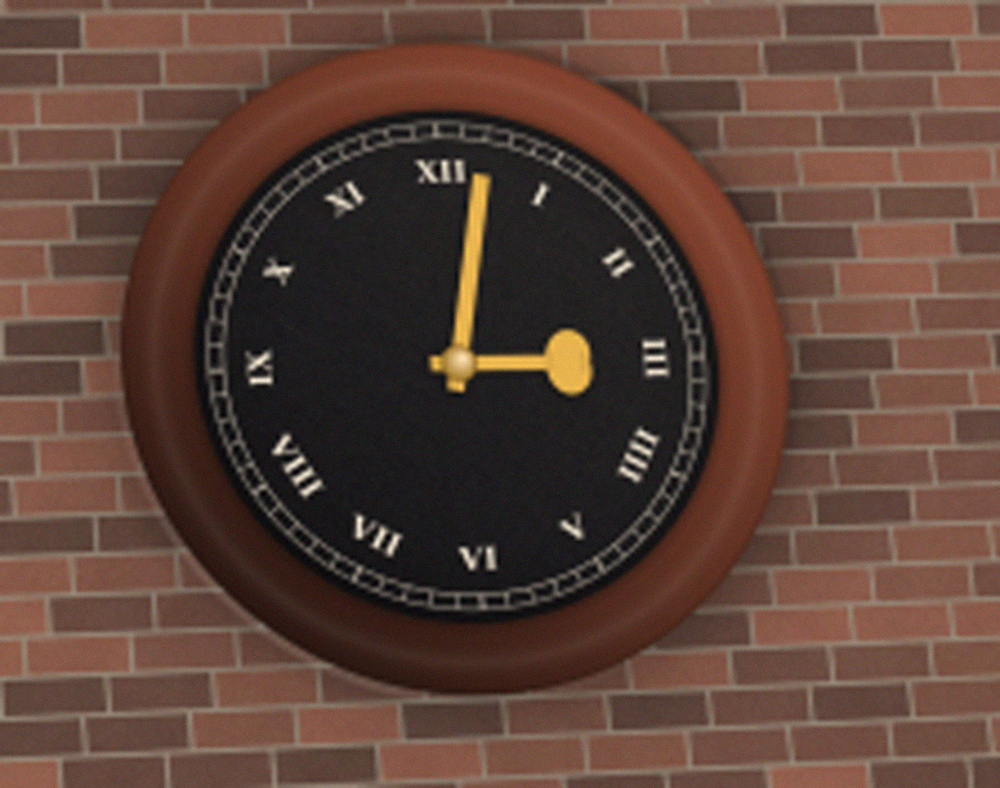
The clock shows h=3 m=2
